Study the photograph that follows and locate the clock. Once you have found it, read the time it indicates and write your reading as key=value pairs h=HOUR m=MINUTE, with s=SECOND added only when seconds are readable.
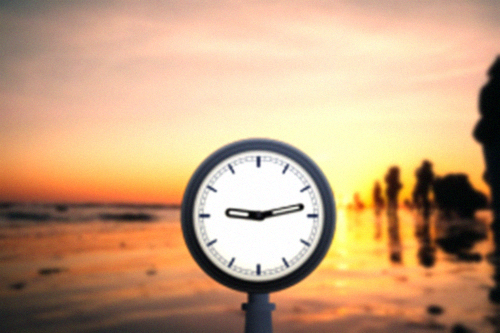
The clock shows h=9 m=13
